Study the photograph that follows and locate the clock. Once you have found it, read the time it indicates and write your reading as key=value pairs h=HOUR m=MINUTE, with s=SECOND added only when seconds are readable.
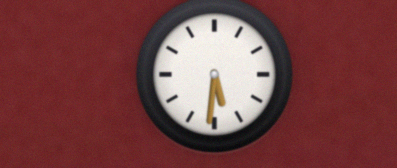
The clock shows h=5 m=31
